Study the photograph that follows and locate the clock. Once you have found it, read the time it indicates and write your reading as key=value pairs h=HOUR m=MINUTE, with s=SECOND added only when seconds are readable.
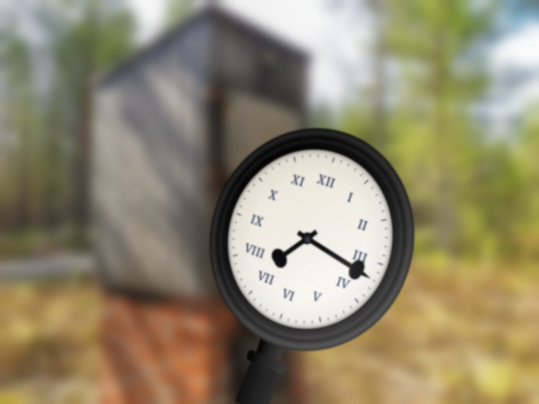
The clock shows h=7 m=17
